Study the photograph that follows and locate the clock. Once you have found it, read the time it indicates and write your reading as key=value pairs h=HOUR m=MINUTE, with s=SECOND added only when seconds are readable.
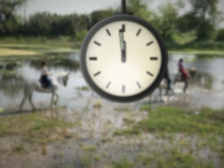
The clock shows h=11 m=59
